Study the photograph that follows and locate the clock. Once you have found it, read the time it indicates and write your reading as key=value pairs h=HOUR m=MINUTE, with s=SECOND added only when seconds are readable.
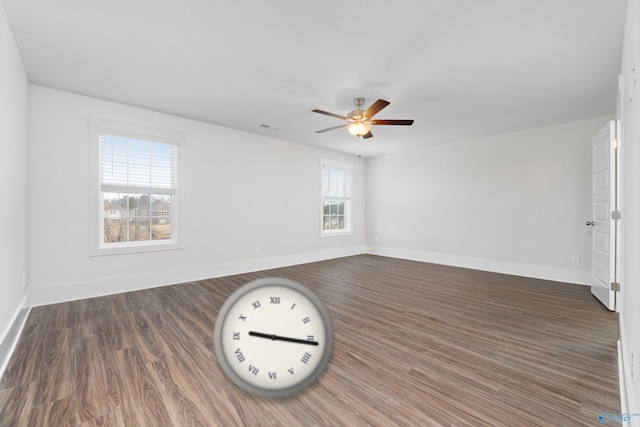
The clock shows h=9 m=16
